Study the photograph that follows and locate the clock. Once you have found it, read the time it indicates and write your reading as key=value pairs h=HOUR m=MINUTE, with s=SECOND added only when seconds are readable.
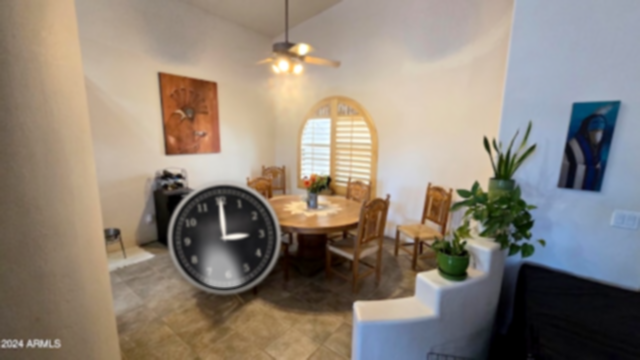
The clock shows h=3 m=0
